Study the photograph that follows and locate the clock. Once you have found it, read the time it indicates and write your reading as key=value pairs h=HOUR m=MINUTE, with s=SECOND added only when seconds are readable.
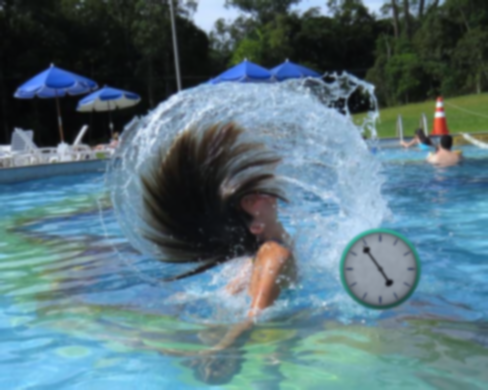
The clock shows h=4 m=54
